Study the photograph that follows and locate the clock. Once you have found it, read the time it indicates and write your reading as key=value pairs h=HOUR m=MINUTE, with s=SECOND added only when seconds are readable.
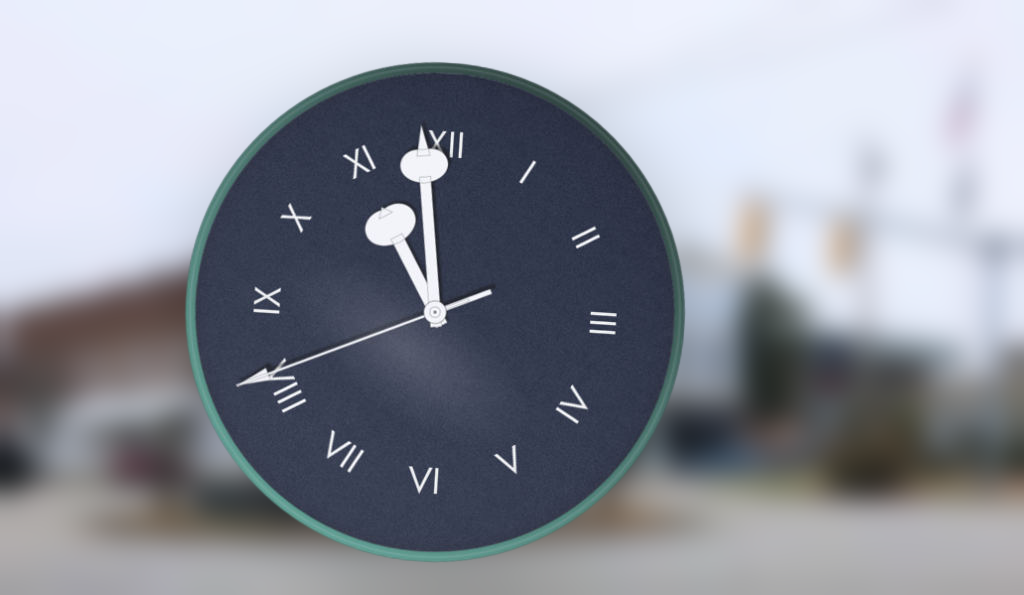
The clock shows h=10 m=58 s=41
